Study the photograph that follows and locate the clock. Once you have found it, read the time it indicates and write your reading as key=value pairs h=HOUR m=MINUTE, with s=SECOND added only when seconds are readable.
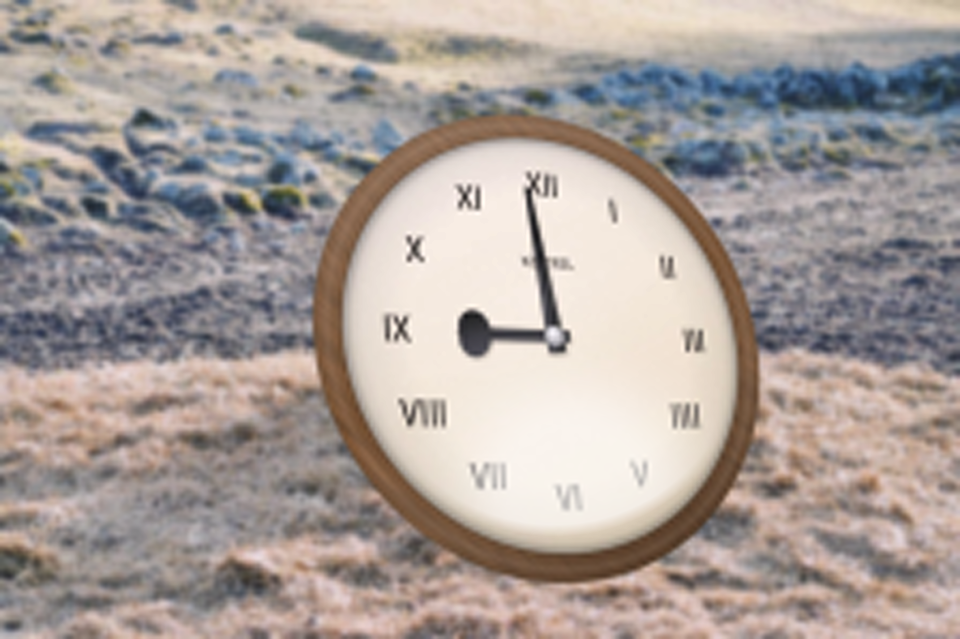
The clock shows h=8 m=59
